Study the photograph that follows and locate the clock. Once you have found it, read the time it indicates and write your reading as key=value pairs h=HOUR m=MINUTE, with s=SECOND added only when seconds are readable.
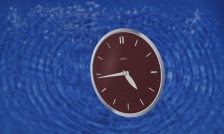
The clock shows h=4 m=44
